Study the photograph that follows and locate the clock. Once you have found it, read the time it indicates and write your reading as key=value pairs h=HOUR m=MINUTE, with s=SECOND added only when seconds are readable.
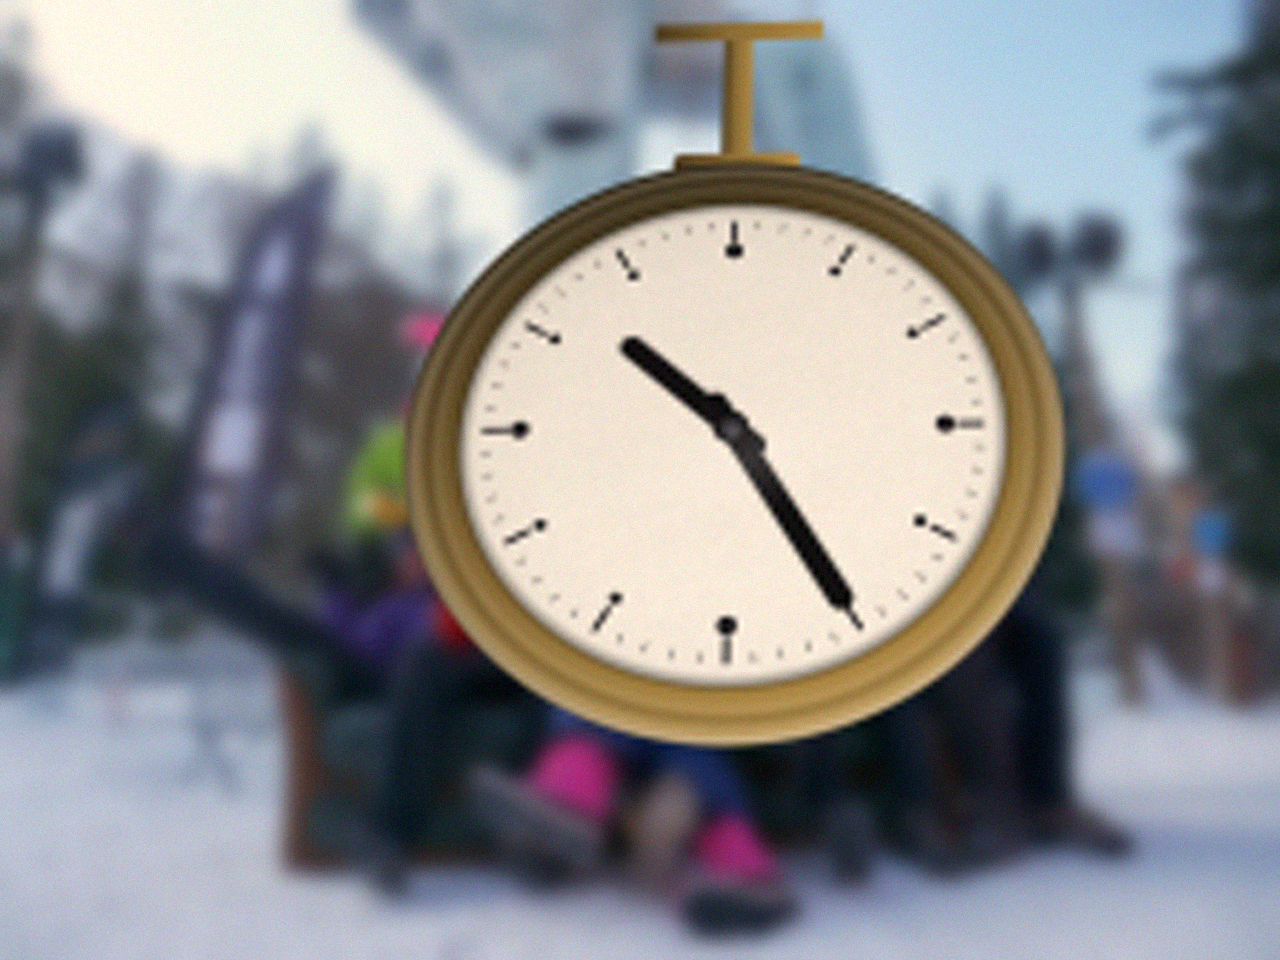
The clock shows h=10 m=25
